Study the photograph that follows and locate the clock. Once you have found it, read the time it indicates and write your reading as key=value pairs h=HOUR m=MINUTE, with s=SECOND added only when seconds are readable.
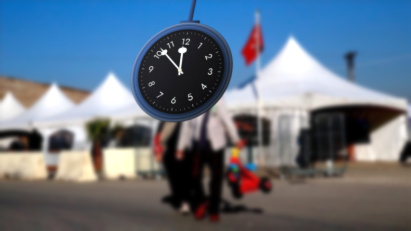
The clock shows h=11 m=52
